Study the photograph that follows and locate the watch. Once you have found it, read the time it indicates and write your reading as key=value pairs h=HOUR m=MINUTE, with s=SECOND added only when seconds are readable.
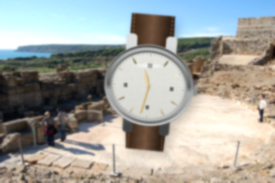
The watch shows h=11 m=32
